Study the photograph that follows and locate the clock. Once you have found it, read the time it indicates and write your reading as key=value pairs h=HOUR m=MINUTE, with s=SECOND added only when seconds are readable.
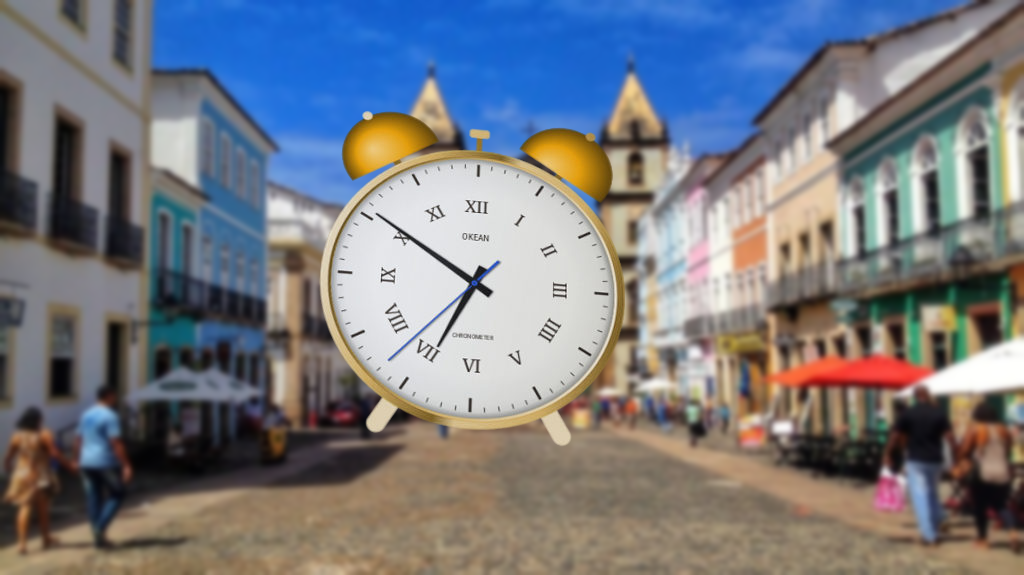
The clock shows h=6 m=50 s=37
